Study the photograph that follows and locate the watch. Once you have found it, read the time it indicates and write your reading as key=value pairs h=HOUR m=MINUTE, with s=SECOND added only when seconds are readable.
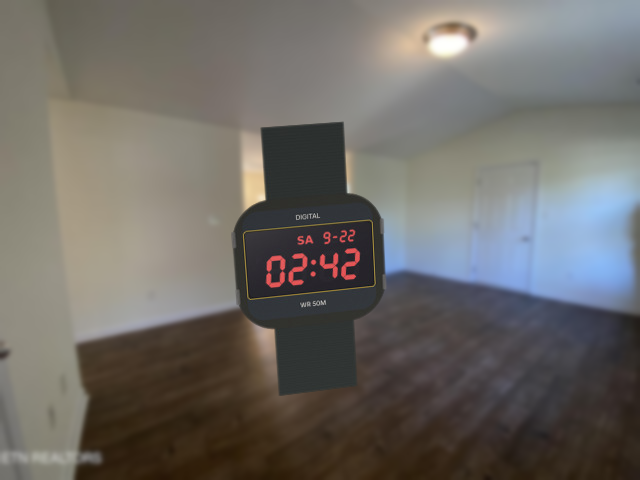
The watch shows h=2 m=42
